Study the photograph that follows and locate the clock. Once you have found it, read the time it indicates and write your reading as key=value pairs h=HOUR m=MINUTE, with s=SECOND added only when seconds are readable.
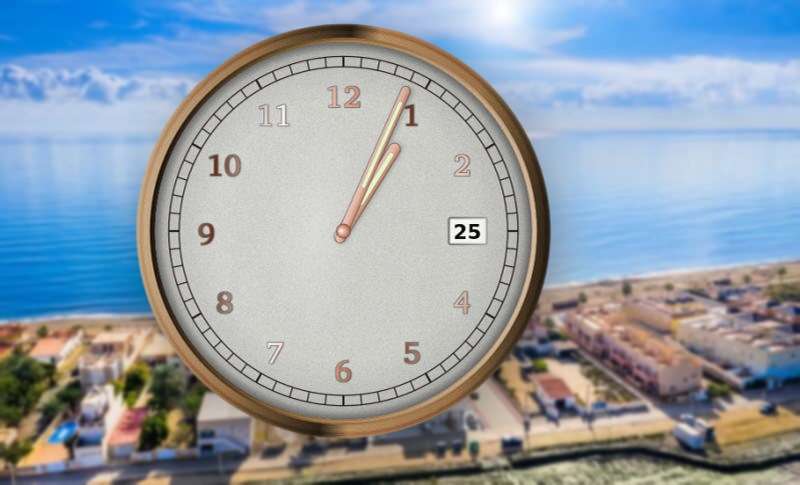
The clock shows h=1 m=4
